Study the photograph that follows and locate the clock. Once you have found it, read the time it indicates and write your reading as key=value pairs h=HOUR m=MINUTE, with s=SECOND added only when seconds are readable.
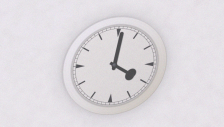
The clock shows h=4 m=1
